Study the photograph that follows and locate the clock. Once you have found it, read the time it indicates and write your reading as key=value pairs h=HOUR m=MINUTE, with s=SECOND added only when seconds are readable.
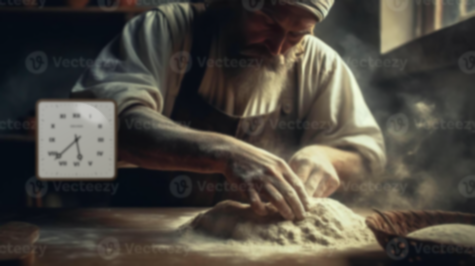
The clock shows h=5 m=38
